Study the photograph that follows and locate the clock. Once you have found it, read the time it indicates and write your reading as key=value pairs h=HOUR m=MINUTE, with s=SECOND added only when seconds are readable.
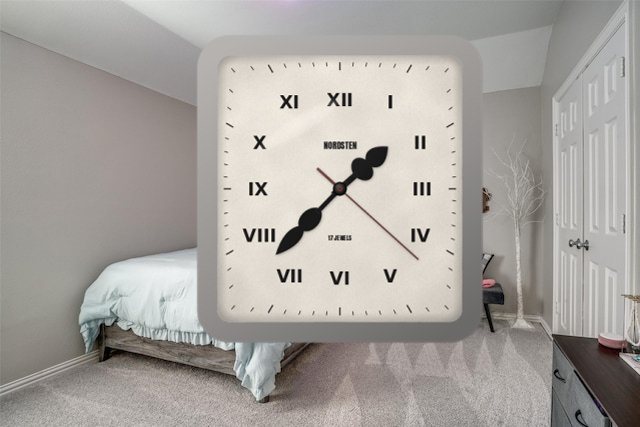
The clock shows h=1 m=37 s=22
